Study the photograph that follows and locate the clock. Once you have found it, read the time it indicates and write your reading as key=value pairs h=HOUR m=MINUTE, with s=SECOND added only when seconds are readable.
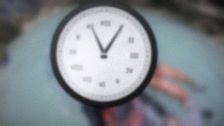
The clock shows h=11 m=5
